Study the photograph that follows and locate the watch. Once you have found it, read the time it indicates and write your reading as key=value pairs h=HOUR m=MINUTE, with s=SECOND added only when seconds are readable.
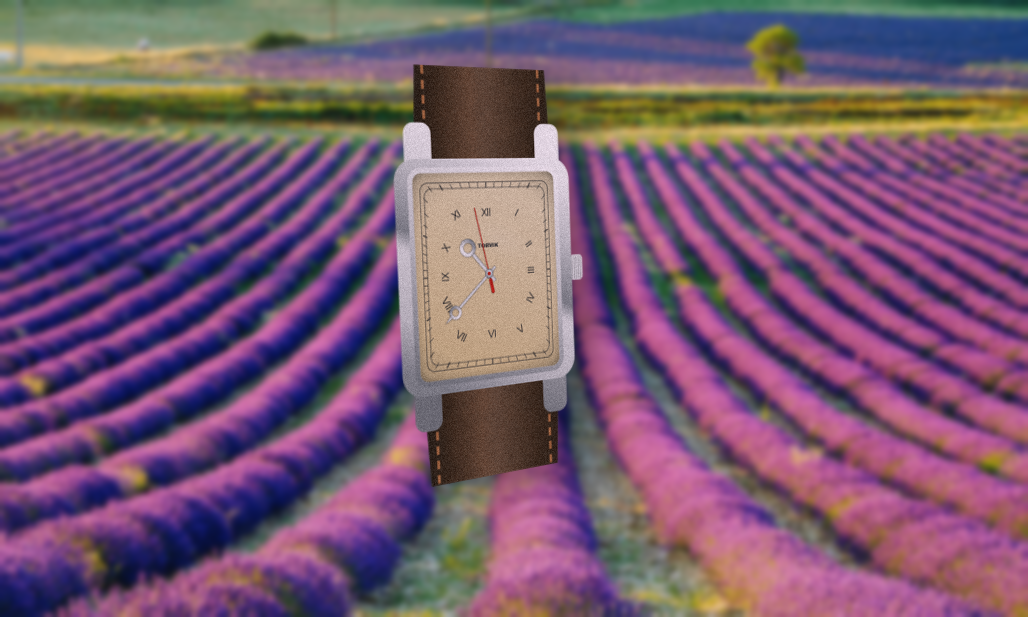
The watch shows h=10 m=37 s=58
